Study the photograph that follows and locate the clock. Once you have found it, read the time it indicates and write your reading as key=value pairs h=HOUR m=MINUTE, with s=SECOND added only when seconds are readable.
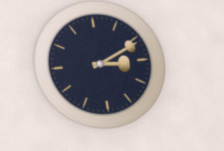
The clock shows h=3 m=11
